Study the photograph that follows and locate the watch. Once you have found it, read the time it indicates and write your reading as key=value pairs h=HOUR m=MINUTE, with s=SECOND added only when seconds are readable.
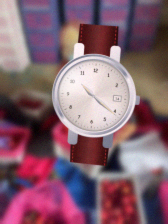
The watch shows h=10 m=21
